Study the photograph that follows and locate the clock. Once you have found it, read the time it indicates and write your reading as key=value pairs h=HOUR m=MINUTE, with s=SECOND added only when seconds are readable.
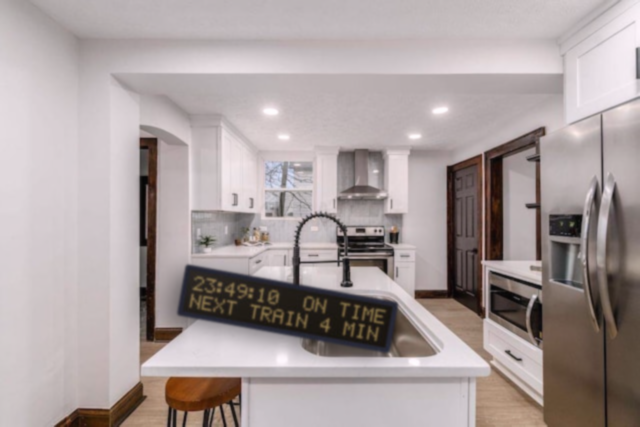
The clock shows h=23 m=49 s=10
